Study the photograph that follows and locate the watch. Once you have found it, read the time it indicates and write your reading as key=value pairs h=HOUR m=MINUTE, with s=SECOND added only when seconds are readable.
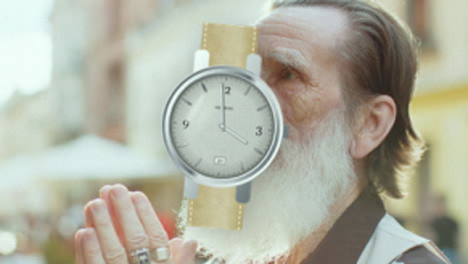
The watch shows h=3 m=59
